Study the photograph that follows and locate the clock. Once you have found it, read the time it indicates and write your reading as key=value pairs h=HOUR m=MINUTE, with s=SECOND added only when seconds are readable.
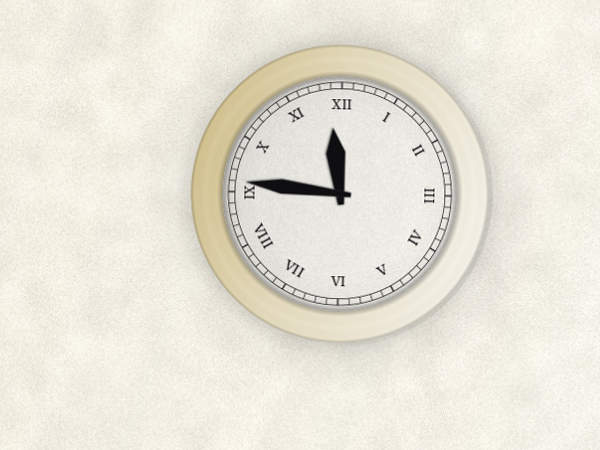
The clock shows h=11 m=46
